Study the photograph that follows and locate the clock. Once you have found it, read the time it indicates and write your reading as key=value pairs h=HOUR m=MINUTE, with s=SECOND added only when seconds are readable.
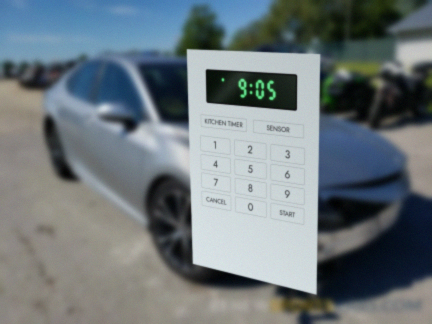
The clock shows h=9 m=5
